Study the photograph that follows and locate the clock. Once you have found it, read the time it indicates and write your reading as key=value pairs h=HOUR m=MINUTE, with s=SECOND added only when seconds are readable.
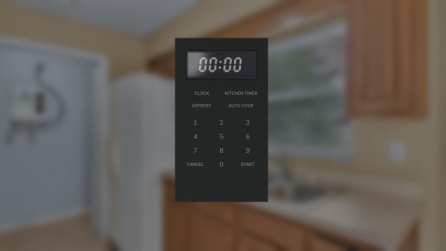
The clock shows h=0 m=0
